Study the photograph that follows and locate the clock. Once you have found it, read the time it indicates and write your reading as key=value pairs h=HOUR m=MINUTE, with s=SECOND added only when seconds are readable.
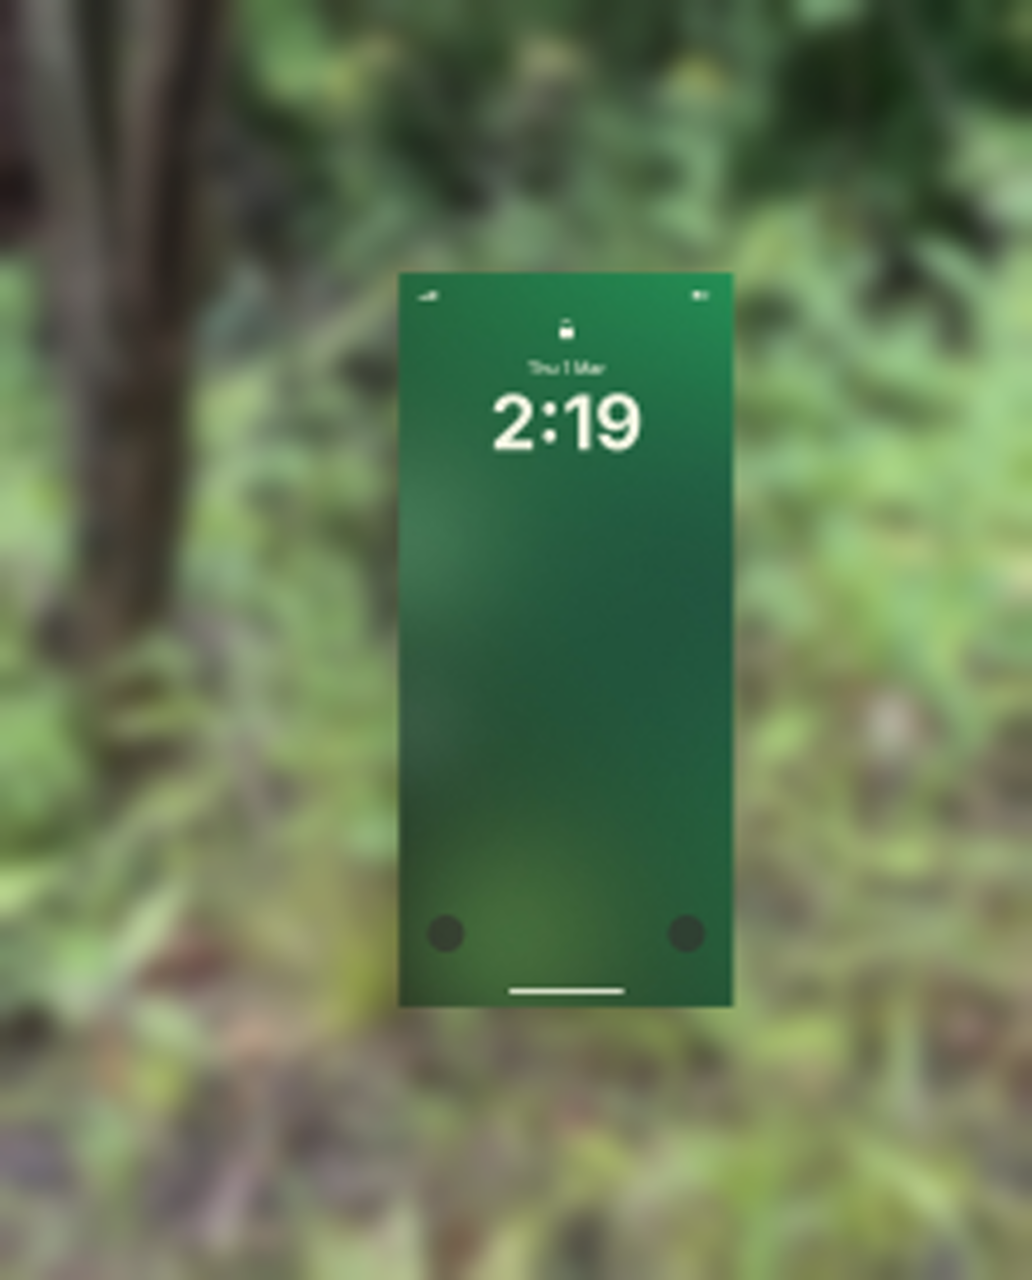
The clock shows h=2 m=19
